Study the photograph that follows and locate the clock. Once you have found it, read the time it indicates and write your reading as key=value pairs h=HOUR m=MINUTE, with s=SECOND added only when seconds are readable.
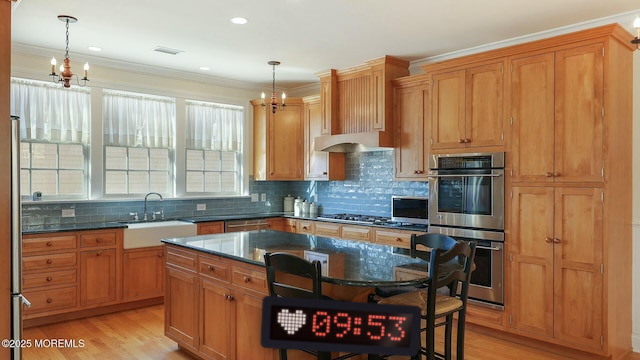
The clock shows h=9 m=53
